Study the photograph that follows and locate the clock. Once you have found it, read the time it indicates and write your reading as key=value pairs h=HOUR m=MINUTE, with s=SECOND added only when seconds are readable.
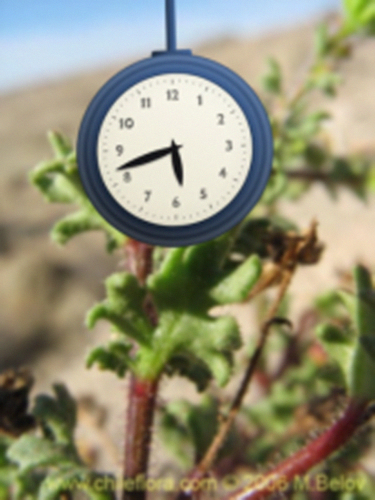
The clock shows h=5 m=42
